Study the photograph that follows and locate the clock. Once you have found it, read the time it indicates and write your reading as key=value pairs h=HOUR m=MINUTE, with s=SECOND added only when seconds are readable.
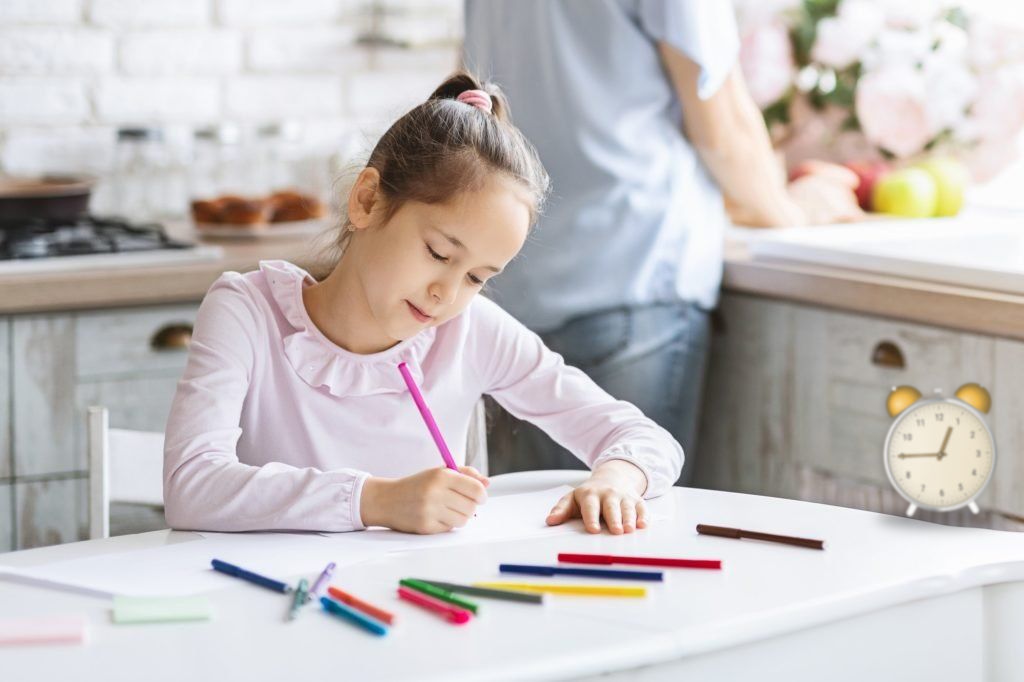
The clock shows h=12 m=45
